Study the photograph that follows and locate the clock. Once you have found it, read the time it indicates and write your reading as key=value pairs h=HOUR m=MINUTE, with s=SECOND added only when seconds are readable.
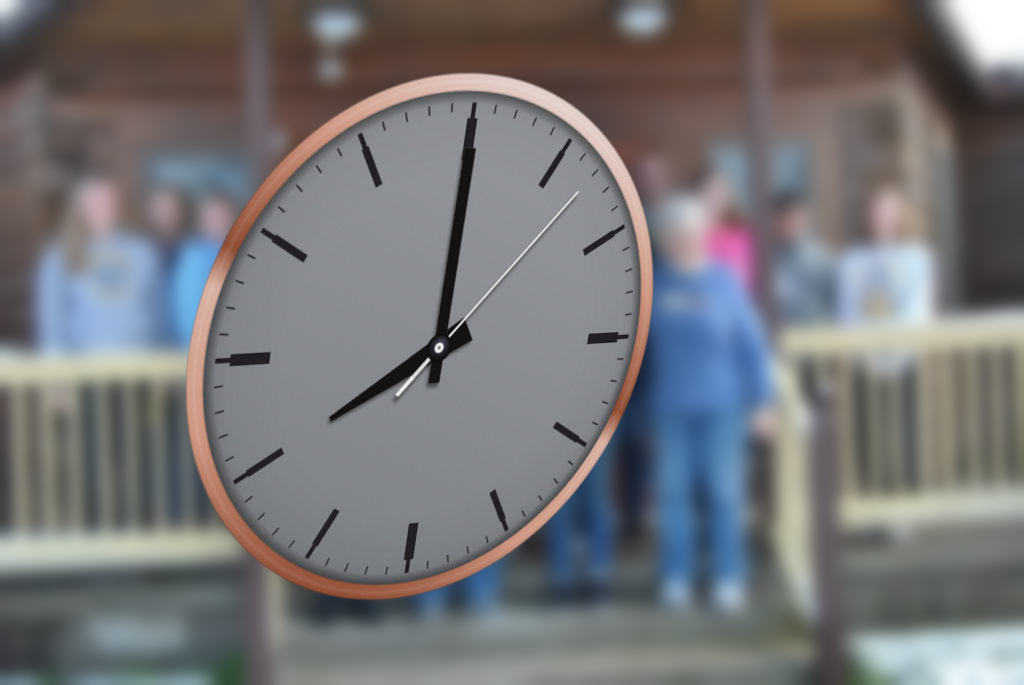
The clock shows h=8 m=0 s=7
